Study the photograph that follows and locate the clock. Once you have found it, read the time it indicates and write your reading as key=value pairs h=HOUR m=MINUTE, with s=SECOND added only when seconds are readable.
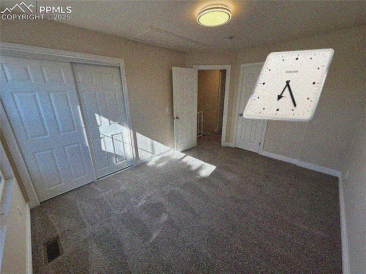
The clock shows h=6 m=24
